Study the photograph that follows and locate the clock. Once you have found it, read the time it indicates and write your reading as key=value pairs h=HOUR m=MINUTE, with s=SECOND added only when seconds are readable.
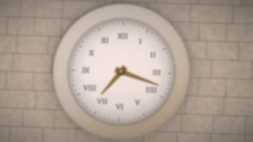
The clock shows h=7 m=18
